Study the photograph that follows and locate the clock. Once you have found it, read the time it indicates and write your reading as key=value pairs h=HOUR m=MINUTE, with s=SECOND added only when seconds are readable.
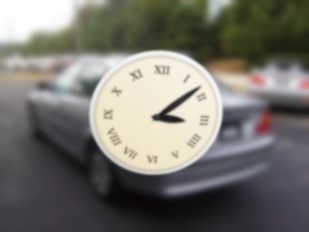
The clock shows h=3 m=8
